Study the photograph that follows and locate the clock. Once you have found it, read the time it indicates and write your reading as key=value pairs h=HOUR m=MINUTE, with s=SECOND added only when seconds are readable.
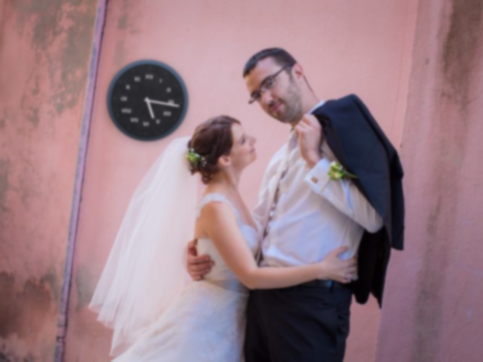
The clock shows h=5 m=16
